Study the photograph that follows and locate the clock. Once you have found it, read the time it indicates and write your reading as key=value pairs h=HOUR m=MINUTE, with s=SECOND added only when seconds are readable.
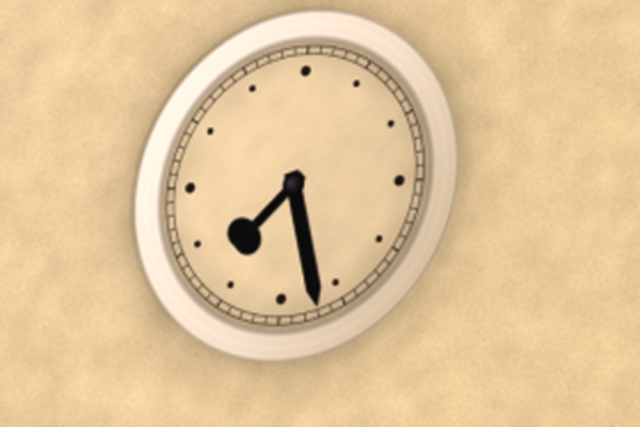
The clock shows h=7 m=27
